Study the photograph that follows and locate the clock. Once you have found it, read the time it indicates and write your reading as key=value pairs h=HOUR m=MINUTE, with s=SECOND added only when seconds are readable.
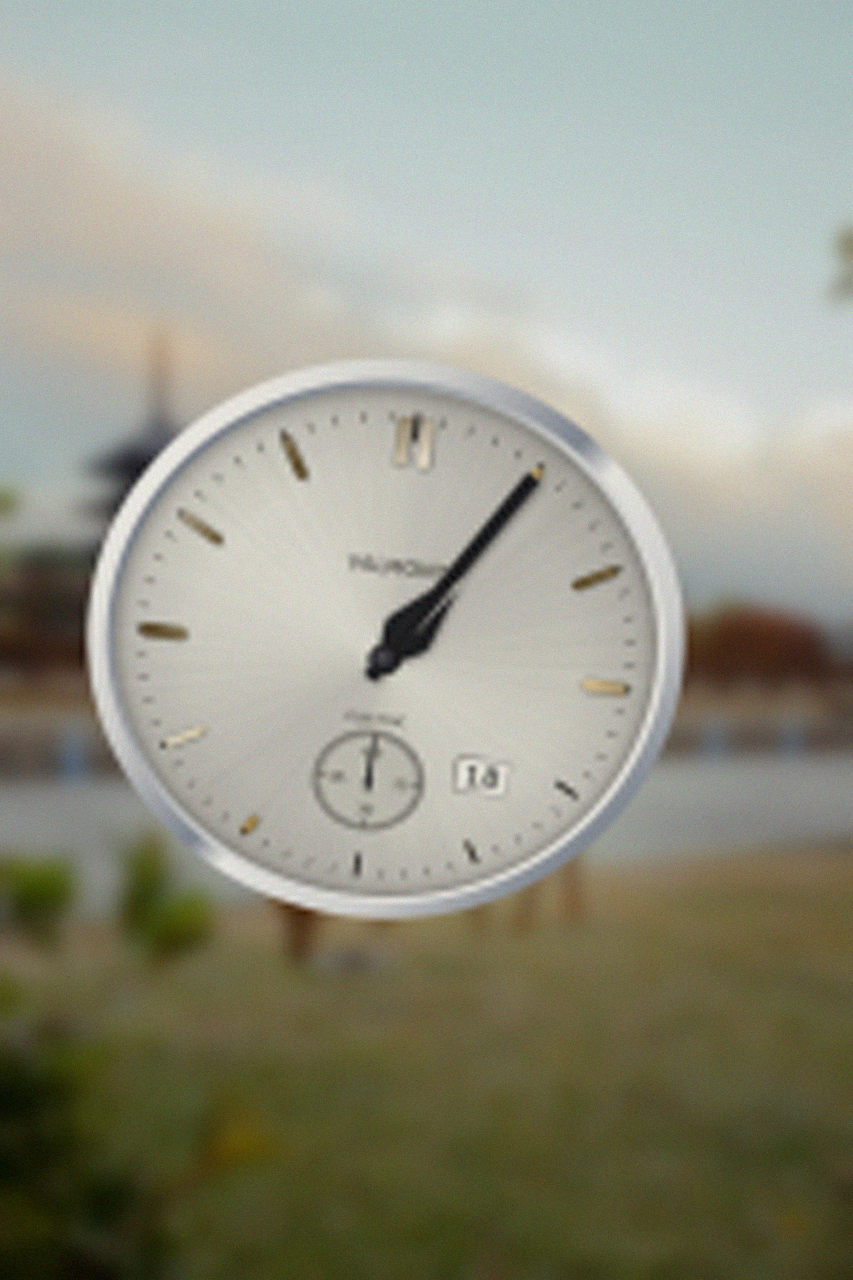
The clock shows h=1 m=5
